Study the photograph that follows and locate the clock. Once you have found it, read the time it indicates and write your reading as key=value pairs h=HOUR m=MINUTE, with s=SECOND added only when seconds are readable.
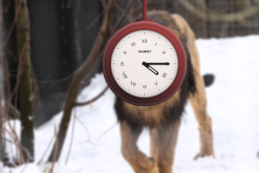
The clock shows h=4 m=15
